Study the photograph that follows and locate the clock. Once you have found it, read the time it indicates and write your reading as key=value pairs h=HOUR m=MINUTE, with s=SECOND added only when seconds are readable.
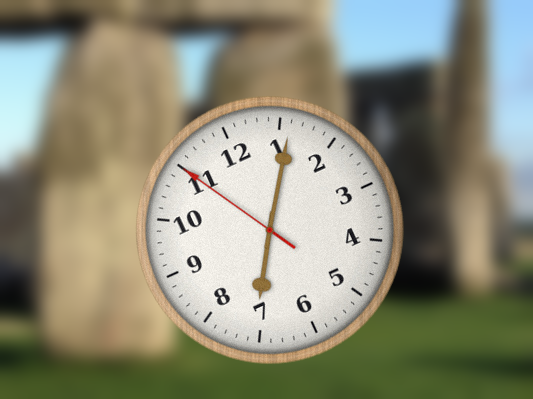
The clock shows h=7 m=5 s=55
